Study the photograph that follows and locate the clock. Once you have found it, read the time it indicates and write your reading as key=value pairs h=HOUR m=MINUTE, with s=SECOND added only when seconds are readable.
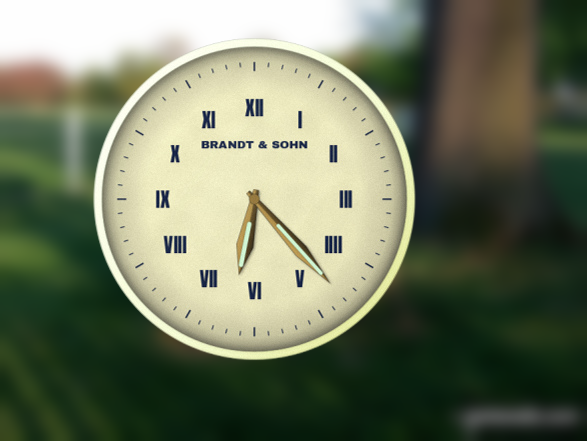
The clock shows h=6 m=23
